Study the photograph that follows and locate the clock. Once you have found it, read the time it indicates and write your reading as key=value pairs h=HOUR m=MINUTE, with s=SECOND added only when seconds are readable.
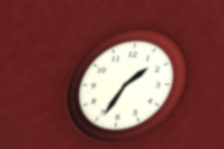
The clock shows h=1 m=34
